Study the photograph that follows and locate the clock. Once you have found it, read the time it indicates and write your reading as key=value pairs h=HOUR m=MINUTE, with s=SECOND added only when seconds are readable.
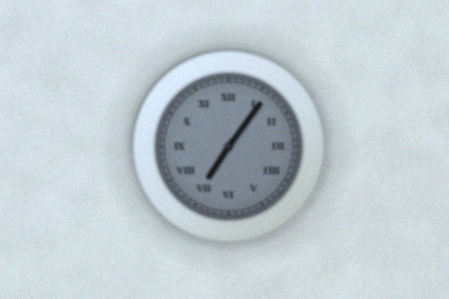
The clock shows h=7 m=6
